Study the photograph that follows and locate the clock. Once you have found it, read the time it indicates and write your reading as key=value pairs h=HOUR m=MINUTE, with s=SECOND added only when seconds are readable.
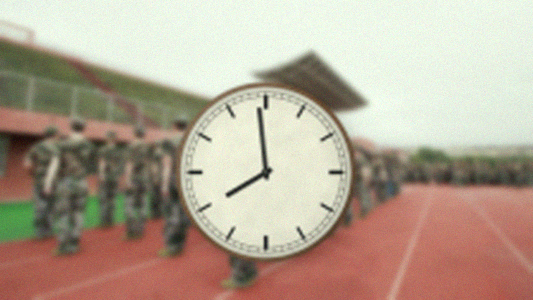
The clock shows h=7 m=59
